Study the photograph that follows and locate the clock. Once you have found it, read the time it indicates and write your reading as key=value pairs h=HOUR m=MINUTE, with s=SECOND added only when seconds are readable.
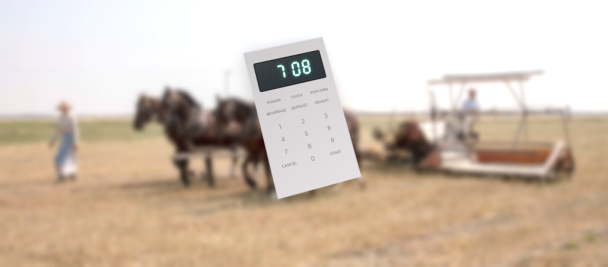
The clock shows h=7 m=8
